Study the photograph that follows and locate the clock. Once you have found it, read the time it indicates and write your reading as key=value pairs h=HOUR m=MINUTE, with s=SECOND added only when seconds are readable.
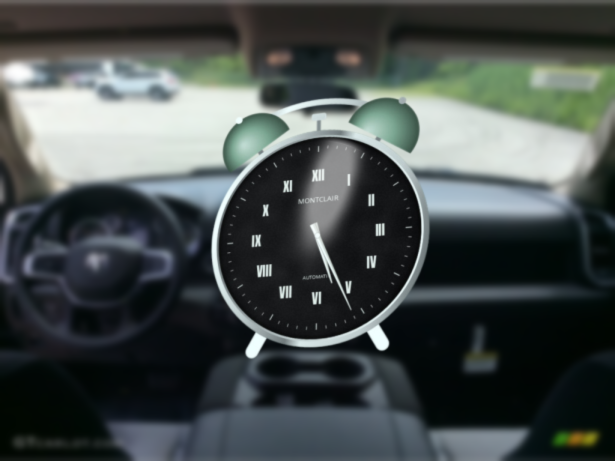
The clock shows h=5 m=26
